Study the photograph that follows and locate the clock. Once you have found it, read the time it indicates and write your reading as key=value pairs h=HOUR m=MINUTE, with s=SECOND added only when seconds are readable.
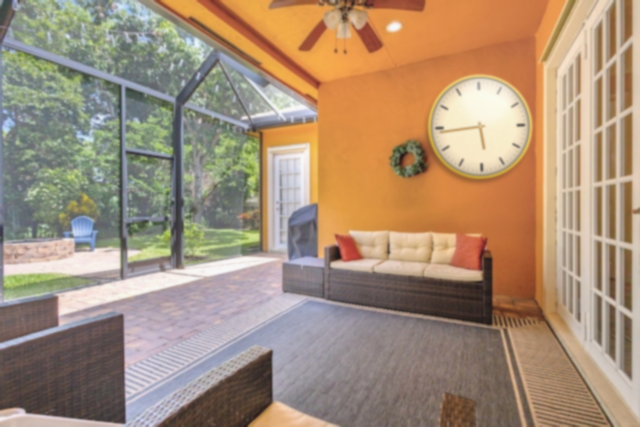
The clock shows h=5 m=44
